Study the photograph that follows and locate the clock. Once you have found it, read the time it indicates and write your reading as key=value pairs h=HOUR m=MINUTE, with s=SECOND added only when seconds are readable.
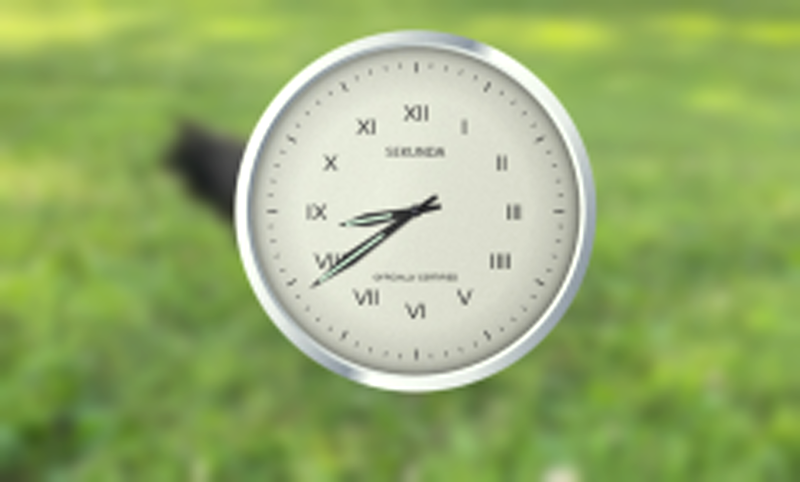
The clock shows h=8 m=39
